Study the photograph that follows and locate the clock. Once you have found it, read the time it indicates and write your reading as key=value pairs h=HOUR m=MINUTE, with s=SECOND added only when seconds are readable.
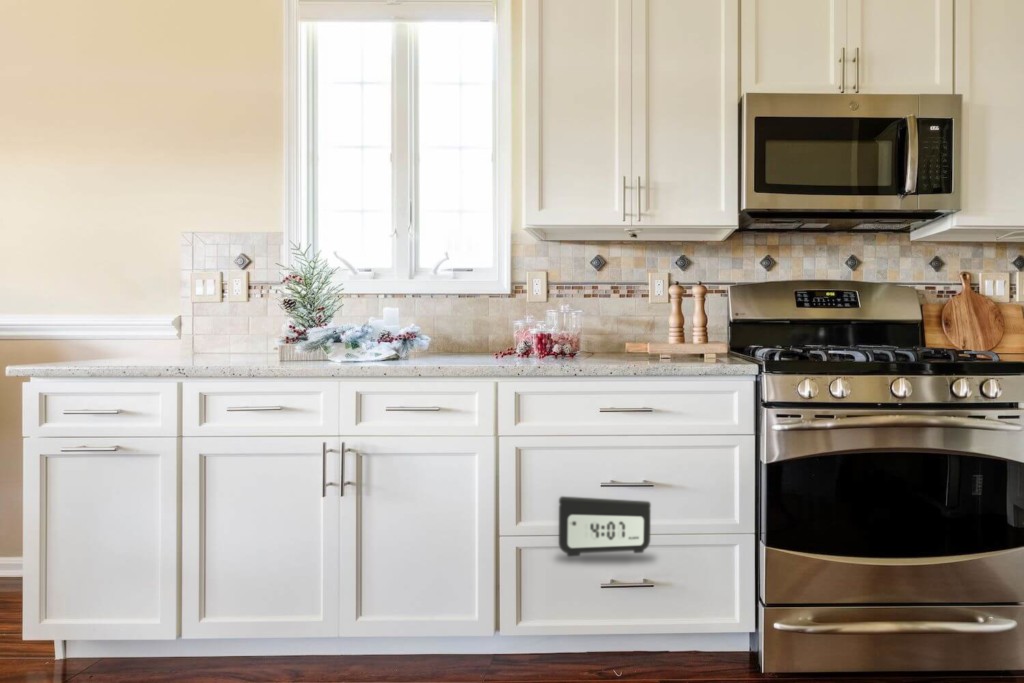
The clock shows h=4 m=7
